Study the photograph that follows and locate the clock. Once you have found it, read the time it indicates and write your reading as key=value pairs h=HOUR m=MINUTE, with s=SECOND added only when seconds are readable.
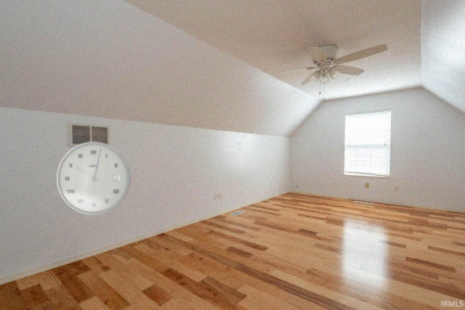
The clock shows h=10 m=2
